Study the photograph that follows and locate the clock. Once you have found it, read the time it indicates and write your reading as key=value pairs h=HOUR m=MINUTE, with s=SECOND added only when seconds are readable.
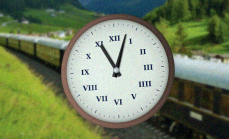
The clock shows h=11 m=3
